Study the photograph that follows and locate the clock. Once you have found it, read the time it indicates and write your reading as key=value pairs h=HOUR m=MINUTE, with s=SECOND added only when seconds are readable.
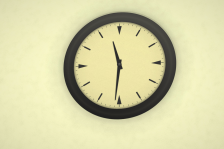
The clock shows h=11 m=31
